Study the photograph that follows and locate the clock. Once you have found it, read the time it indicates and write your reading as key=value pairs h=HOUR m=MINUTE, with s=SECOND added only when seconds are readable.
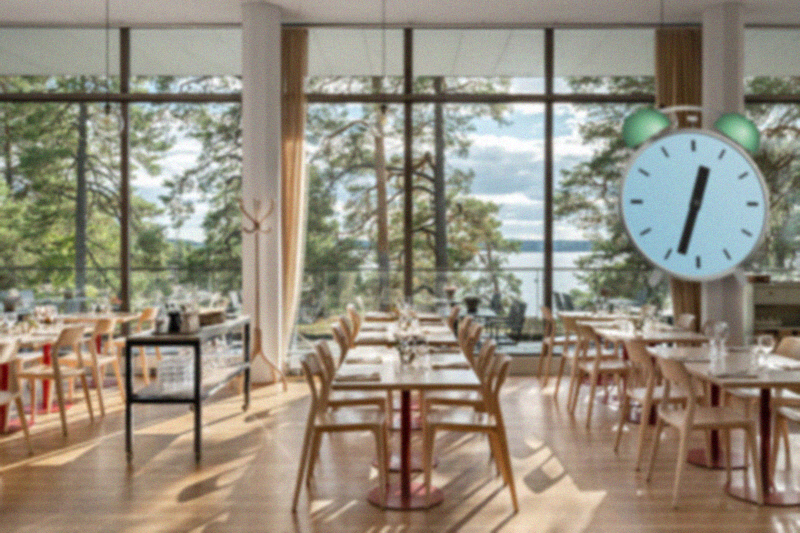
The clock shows h=12 m=33
